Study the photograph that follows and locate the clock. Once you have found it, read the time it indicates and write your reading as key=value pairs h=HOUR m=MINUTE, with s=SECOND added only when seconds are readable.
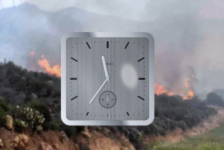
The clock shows h=11 m=36
